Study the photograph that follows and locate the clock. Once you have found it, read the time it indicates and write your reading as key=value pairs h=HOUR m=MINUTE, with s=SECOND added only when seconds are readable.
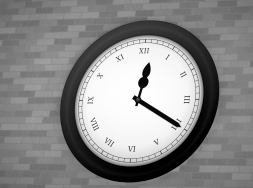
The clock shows h=12 m=20
